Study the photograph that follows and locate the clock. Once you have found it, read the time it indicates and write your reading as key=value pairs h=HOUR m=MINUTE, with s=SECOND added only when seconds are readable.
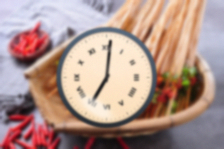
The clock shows h=7 m=1
